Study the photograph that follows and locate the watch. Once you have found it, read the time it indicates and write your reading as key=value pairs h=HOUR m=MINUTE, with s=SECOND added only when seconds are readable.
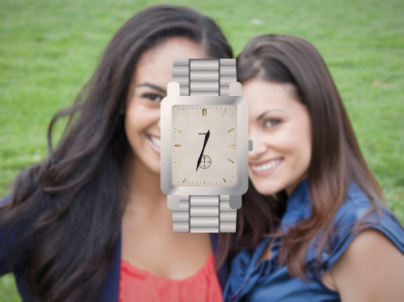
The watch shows h=12 m=33
